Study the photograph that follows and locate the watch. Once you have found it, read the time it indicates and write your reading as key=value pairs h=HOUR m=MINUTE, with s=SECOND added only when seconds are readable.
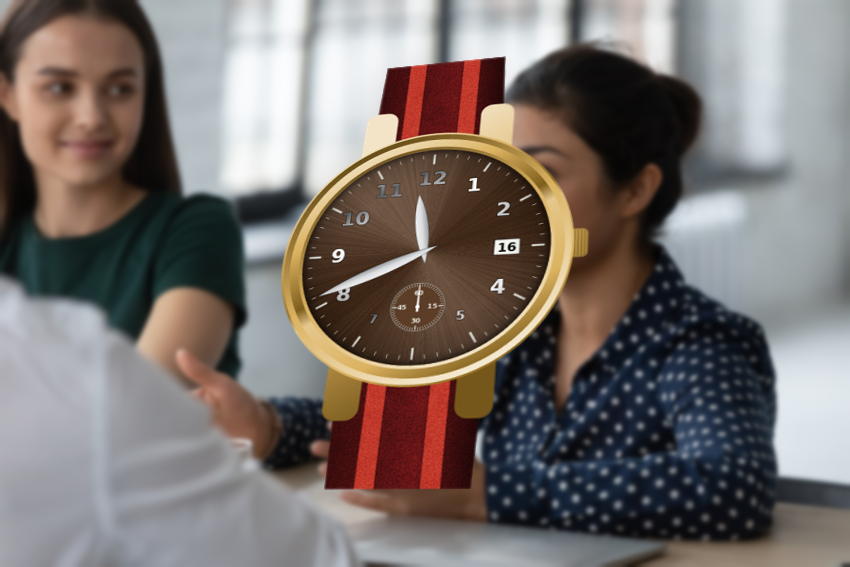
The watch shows h=11 m=41
